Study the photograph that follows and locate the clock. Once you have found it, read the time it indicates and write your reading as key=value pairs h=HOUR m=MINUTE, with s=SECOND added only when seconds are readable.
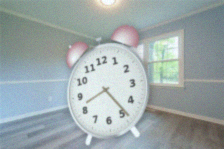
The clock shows h=8 m=24
